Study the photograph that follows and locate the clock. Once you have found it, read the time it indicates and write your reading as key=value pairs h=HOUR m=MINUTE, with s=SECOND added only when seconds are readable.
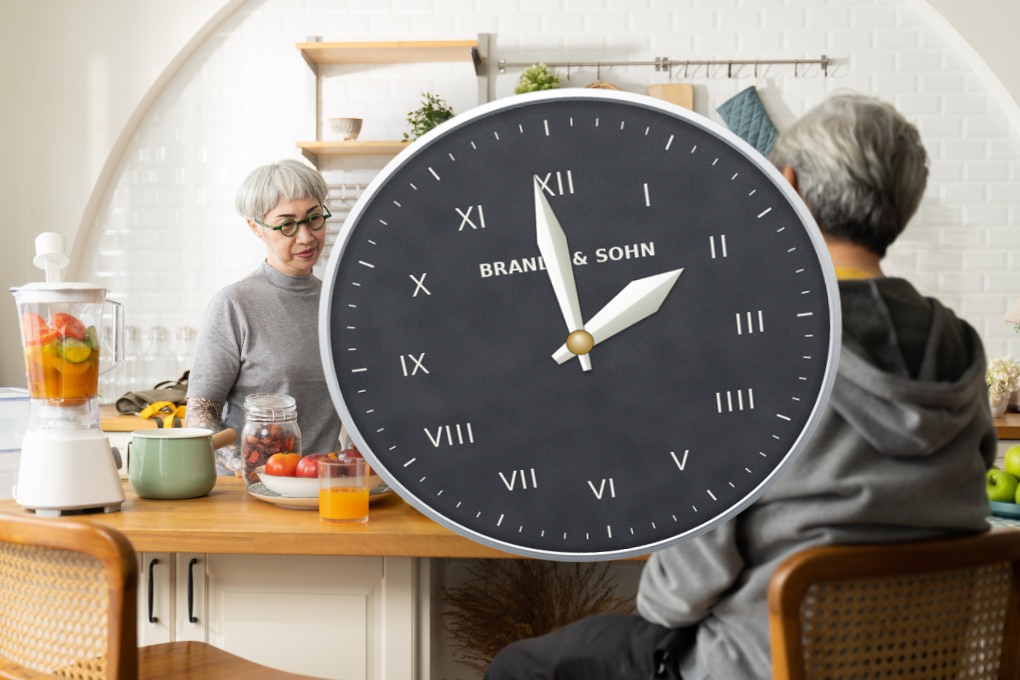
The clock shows h=1 m=59
